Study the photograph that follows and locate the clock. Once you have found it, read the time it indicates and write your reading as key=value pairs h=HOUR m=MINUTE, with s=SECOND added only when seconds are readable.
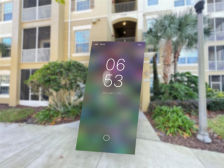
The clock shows h=6 m=53
